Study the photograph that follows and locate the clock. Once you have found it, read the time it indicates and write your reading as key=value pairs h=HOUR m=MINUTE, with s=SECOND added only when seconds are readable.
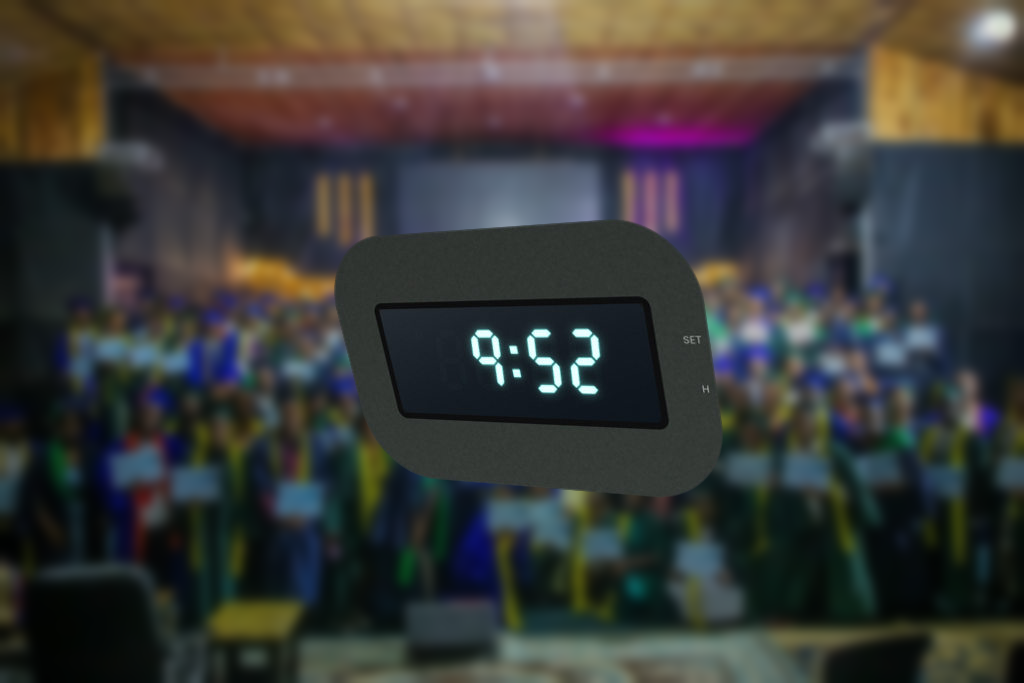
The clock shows h=9 m=52
